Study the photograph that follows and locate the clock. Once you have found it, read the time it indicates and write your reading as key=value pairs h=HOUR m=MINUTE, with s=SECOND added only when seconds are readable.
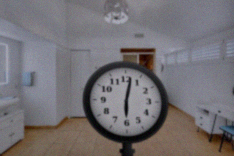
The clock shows h=6 m=2
